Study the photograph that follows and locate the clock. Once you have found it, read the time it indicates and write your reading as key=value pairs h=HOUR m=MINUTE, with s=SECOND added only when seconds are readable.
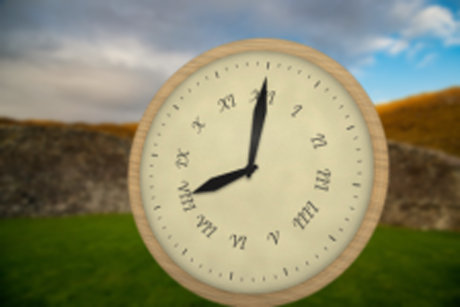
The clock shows h=8 m=0
